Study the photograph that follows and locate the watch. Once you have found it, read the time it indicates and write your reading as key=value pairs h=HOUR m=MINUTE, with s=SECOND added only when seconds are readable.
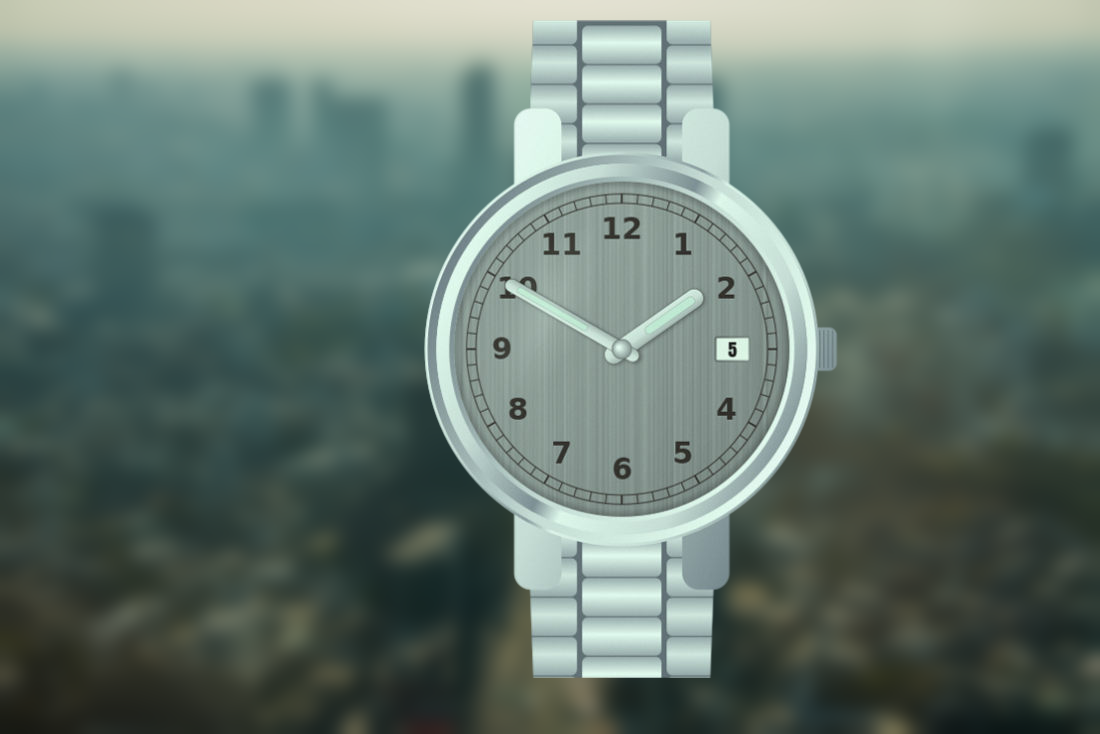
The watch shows h=1 m=50
